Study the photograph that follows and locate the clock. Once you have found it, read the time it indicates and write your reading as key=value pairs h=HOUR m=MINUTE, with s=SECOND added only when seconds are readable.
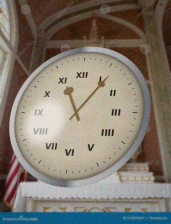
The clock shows h=11 m=6
